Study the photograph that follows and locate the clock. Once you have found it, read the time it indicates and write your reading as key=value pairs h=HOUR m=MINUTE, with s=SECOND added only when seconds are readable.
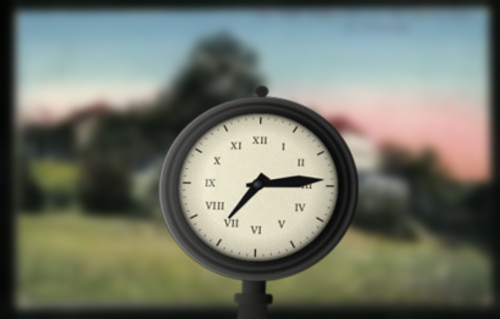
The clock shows h=7 m=14
